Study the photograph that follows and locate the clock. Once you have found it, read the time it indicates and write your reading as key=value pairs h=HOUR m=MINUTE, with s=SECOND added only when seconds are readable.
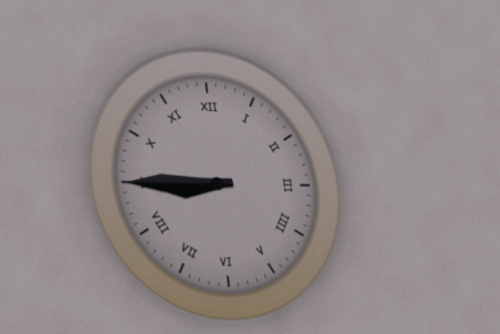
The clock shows h=8 m=45
